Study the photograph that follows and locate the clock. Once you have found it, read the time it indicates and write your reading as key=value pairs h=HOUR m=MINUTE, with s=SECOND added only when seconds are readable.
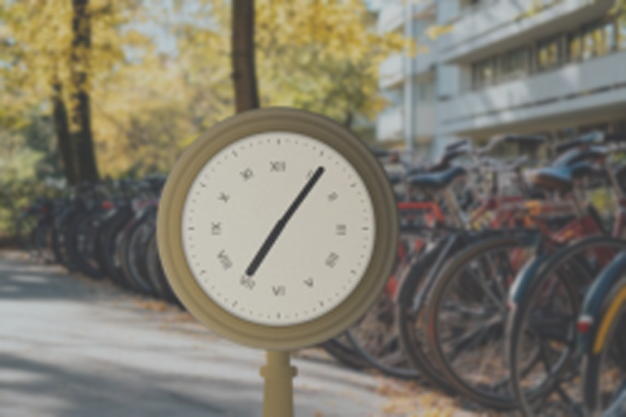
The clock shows h=7 m=6
